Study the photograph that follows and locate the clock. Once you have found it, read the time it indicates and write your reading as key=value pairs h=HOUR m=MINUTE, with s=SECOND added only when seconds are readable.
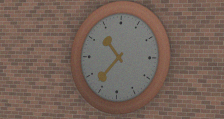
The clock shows h=10 m=37
